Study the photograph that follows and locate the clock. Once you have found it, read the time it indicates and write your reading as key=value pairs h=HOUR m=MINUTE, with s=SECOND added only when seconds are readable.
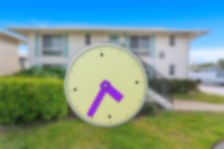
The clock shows h=4 m=36
